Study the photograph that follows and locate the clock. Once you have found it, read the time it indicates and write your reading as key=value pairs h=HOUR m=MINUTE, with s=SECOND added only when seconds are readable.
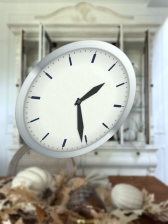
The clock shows h=1 m=26
